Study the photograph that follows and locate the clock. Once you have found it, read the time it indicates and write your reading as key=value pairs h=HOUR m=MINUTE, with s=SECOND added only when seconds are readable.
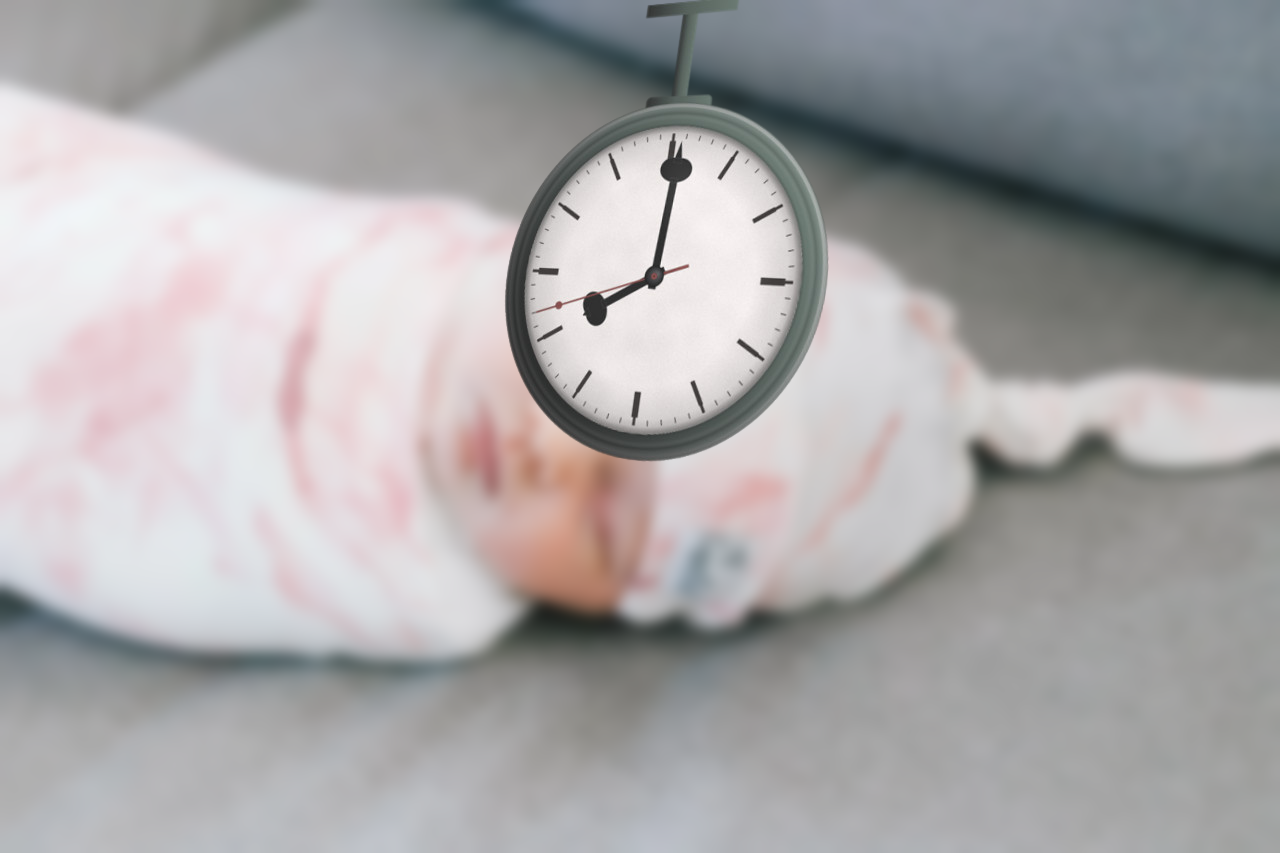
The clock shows h=8 m=0 s=42
